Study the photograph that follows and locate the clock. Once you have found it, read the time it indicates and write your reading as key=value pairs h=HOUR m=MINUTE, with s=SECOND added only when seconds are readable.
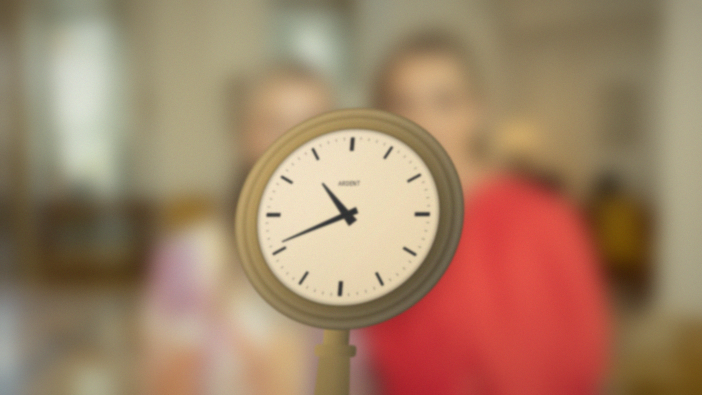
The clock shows h=10 m=41
